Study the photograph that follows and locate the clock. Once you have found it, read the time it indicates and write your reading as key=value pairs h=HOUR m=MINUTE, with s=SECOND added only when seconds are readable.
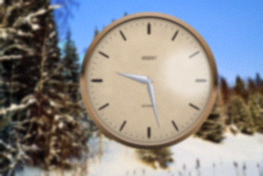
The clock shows h=9 m=28
